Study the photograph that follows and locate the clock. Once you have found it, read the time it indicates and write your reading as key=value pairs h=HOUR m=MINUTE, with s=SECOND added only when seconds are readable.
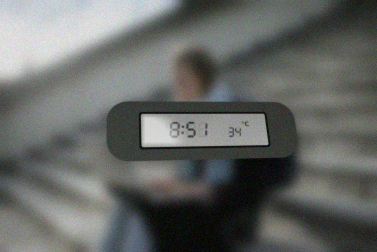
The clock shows h=8 m=51
